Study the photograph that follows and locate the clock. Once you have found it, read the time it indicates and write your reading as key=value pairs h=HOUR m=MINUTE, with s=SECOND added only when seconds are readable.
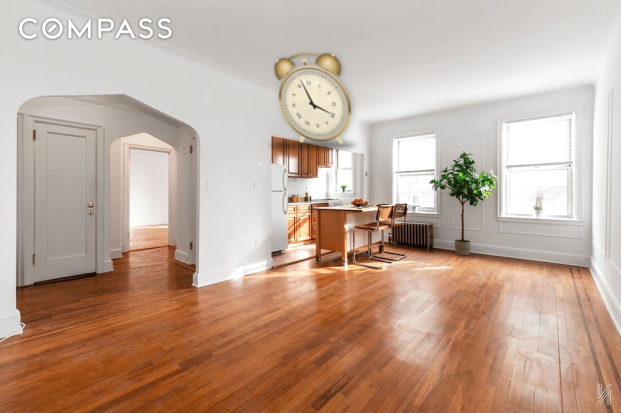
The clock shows h=3 m=57
